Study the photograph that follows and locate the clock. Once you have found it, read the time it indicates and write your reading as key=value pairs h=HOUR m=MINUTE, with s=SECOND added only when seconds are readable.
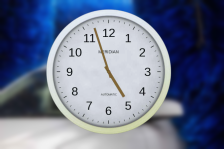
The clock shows h=4 m=57
